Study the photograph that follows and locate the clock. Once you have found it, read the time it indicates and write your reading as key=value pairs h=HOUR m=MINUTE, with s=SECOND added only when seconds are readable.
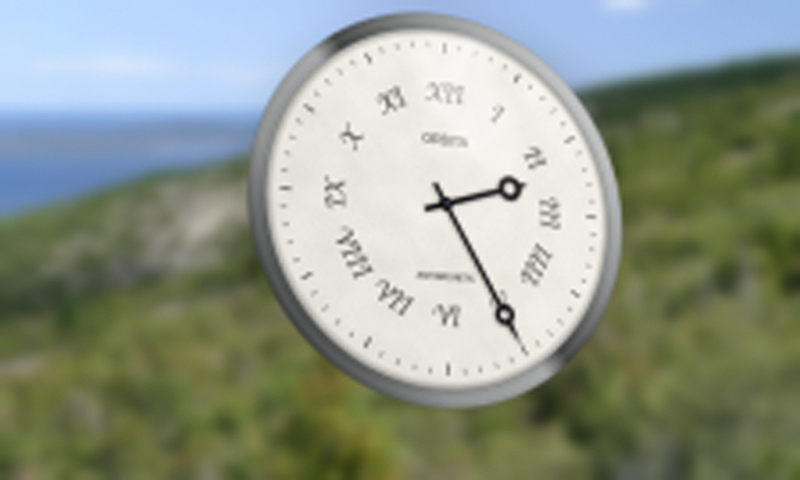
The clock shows h=2 m=25
